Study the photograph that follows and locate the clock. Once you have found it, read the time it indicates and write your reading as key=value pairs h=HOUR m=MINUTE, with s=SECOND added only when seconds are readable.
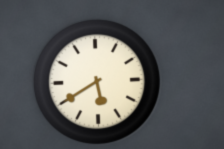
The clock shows h=5 m=40
